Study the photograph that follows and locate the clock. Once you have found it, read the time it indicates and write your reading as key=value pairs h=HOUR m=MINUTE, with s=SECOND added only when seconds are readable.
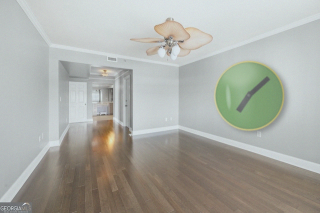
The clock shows h=7 m=8
